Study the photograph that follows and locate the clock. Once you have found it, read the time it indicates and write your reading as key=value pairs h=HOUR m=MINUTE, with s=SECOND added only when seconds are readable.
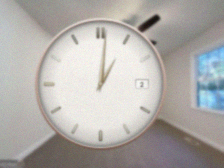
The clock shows h=1 m=1
